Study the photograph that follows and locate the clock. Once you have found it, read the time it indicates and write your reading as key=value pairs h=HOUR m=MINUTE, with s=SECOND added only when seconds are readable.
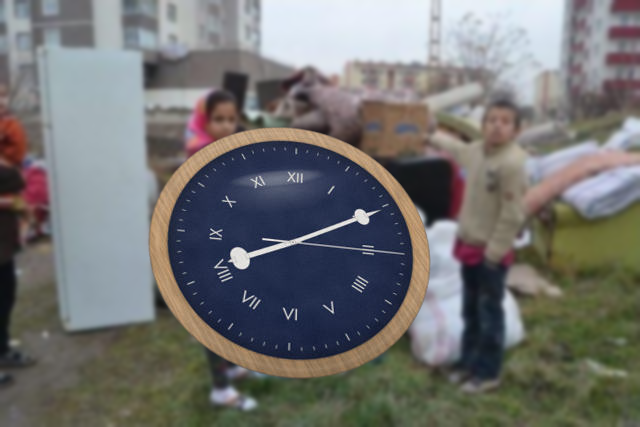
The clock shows h=8 m=10 s=15
